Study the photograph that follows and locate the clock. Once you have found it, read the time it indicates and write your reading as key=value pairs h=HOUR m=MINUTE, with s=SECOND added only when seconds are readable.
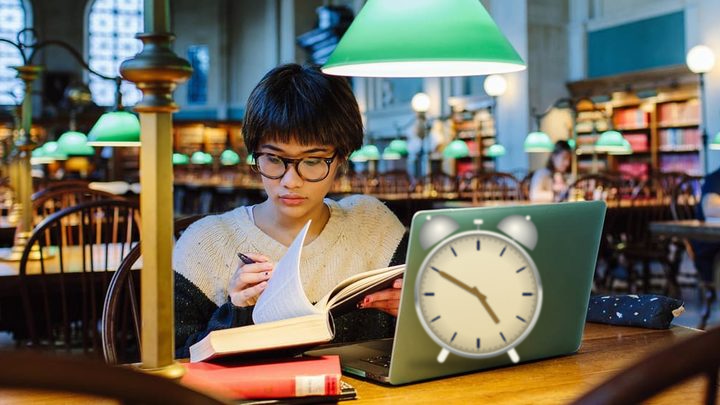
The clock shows h=4 m=50
